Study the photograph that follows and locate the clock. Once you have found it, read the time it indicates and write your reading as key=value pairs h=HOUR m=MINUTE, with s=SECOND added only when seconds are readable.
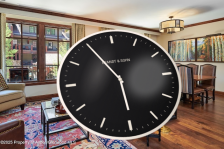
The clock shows h=5 m=55
